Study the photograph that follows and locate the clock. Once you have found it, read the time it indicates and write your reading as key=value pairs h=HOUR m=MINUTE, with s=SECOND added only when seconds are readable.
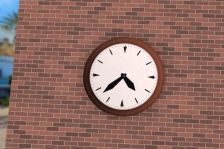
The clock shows h=4 m=38
